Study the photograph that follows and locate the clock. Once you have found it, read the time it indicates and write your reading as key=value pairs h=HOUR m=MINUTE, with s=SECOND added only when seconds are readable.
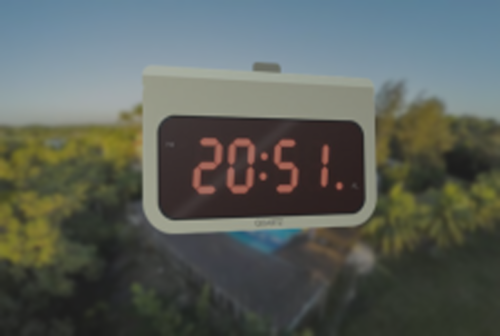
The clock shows h=20 m=51
